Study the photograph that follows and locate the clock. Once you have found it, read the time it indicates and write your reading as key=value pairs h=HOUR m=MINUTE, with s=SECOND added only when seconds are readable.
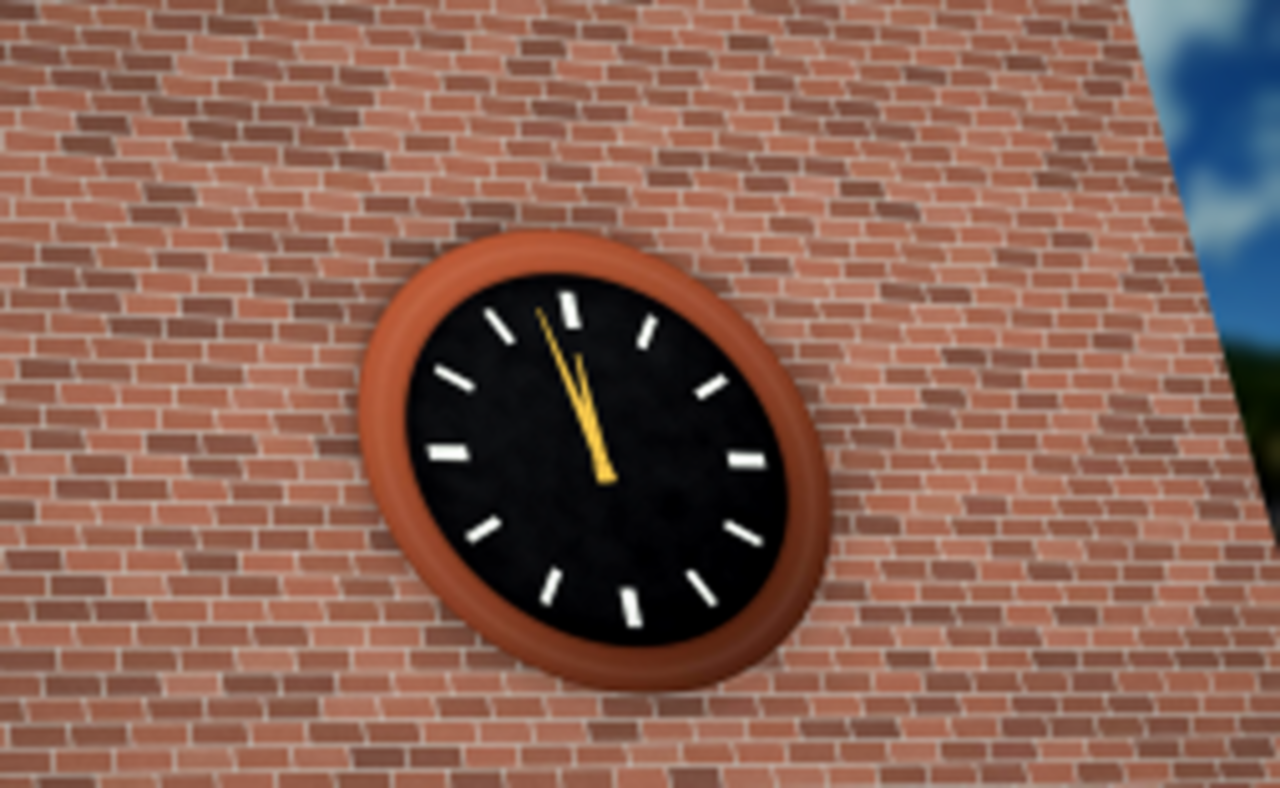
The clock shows h=11 m=58
